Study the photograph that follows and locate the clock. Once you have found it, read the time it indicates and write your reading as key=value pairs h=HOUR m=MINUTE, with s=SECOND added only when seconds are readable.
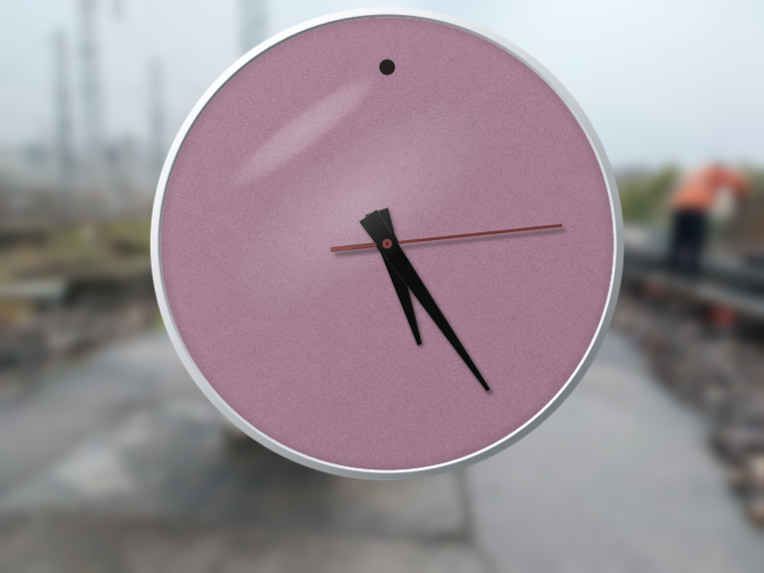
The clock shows h=5 m=24 s=14
